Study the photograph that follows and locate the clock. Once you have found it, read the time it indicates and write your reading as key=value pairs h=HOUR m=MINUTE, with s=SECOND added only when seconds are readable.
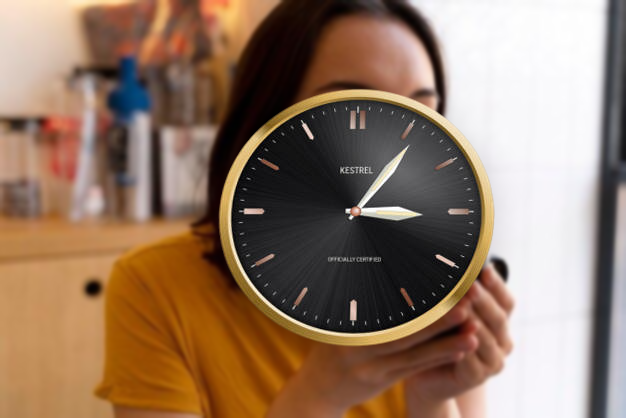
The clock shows h=3 m=6
